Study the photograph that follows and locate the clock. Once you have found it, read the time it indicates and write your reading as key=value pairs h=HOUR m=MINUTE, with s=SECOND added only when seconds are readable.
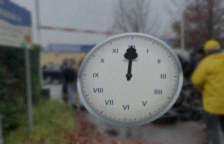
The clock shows h=12 m=0
